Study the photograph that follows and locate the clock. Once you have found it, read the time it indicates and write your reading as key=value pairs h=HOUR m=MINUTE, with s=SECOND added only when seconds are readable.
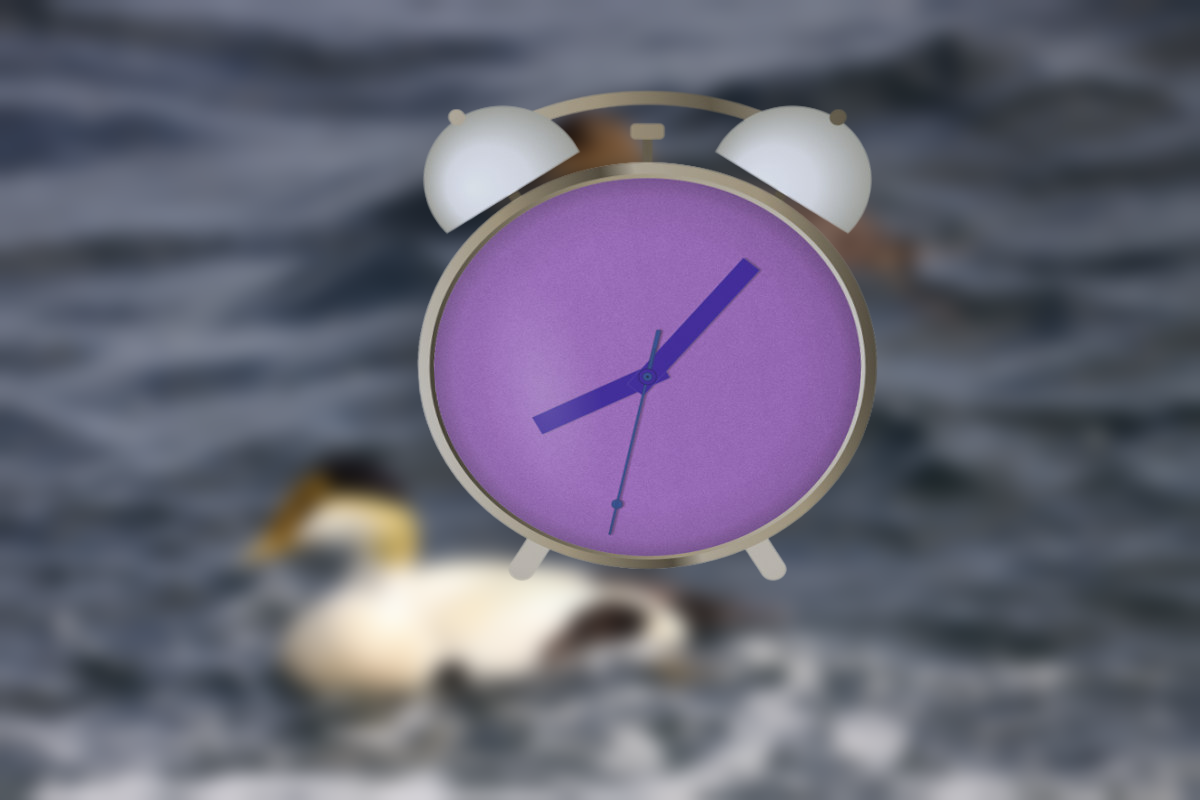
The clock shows h=8 m=6 s=32
